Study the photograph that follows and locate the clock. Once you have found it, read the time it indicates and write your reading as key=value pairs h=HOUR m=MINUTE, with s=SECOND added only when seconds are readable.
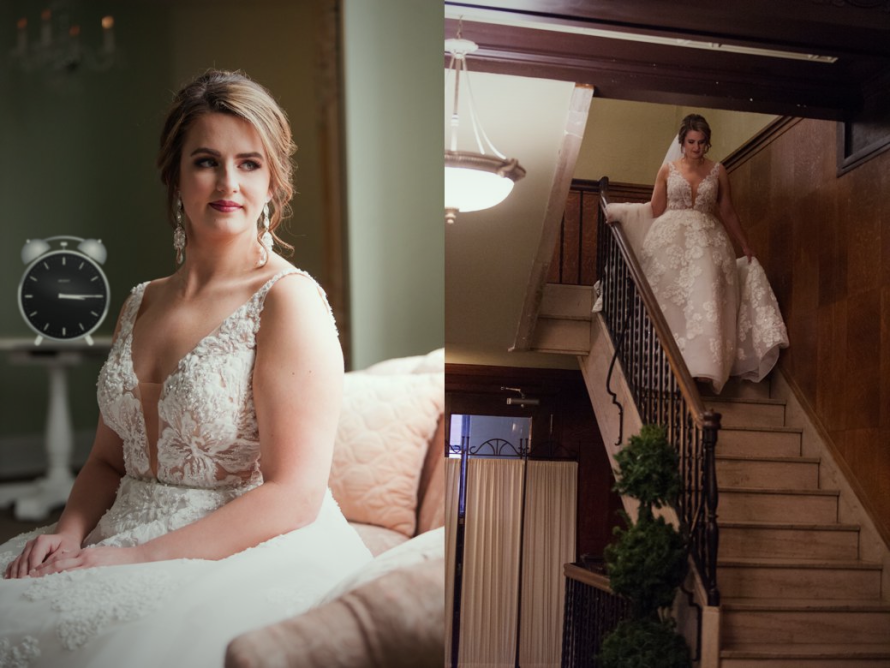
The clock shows h=3 m=15
